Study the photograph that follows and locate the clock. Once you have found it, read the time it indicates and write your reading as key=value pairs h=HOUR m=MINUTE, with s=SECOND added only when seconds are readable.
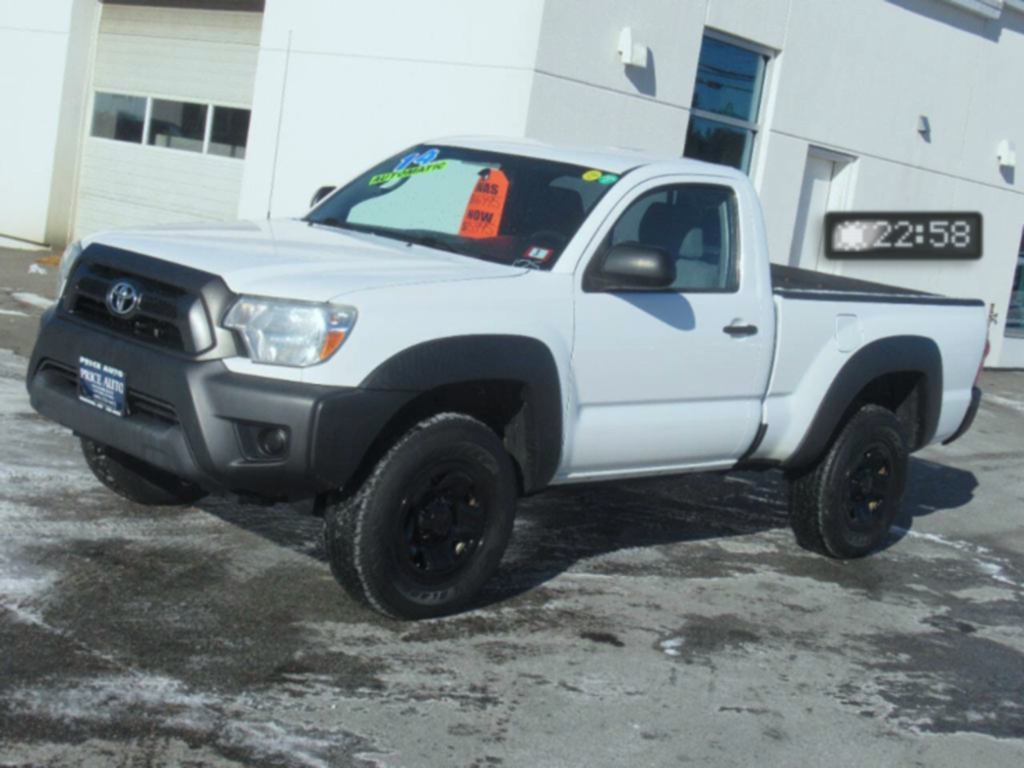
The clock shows h=22 m=58
